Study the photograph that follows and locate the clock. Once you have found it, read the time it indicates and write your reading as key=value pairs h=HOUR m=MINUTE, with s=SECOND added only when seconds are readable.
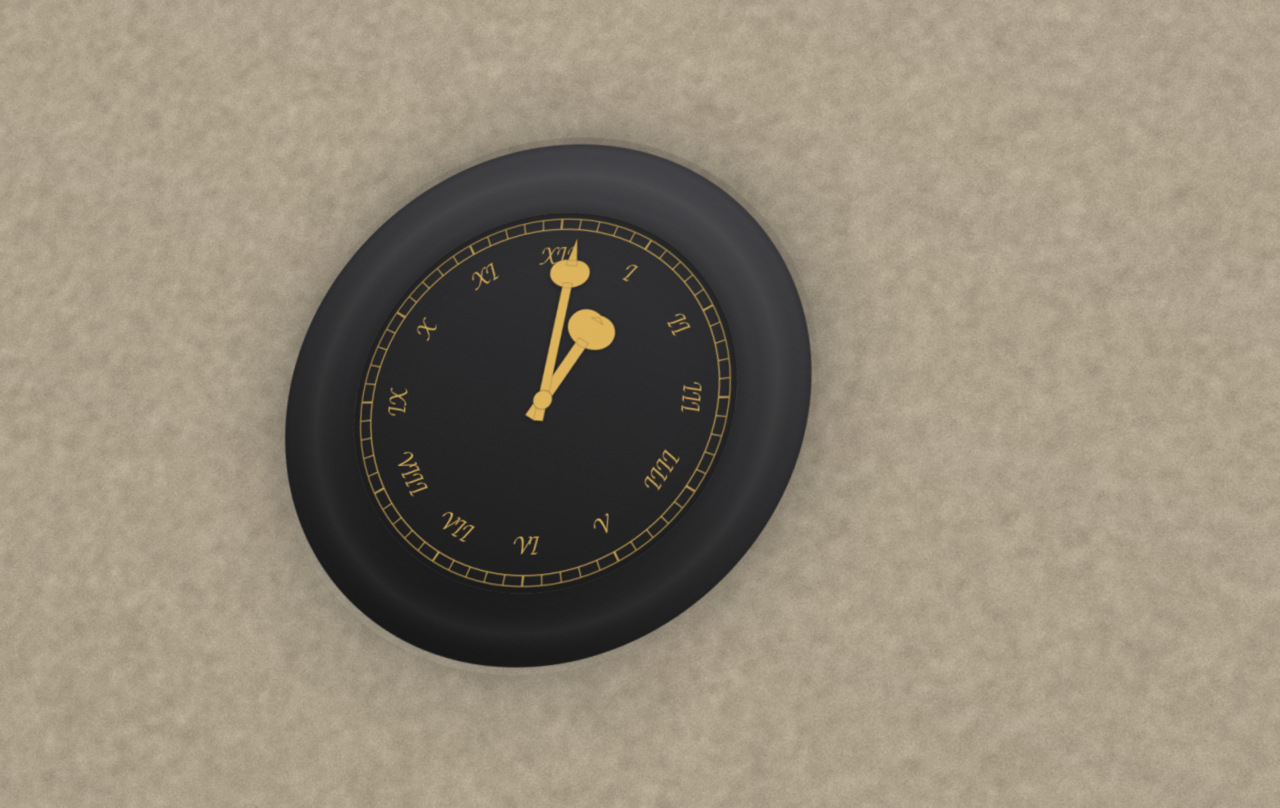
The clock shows h=1 m=1
